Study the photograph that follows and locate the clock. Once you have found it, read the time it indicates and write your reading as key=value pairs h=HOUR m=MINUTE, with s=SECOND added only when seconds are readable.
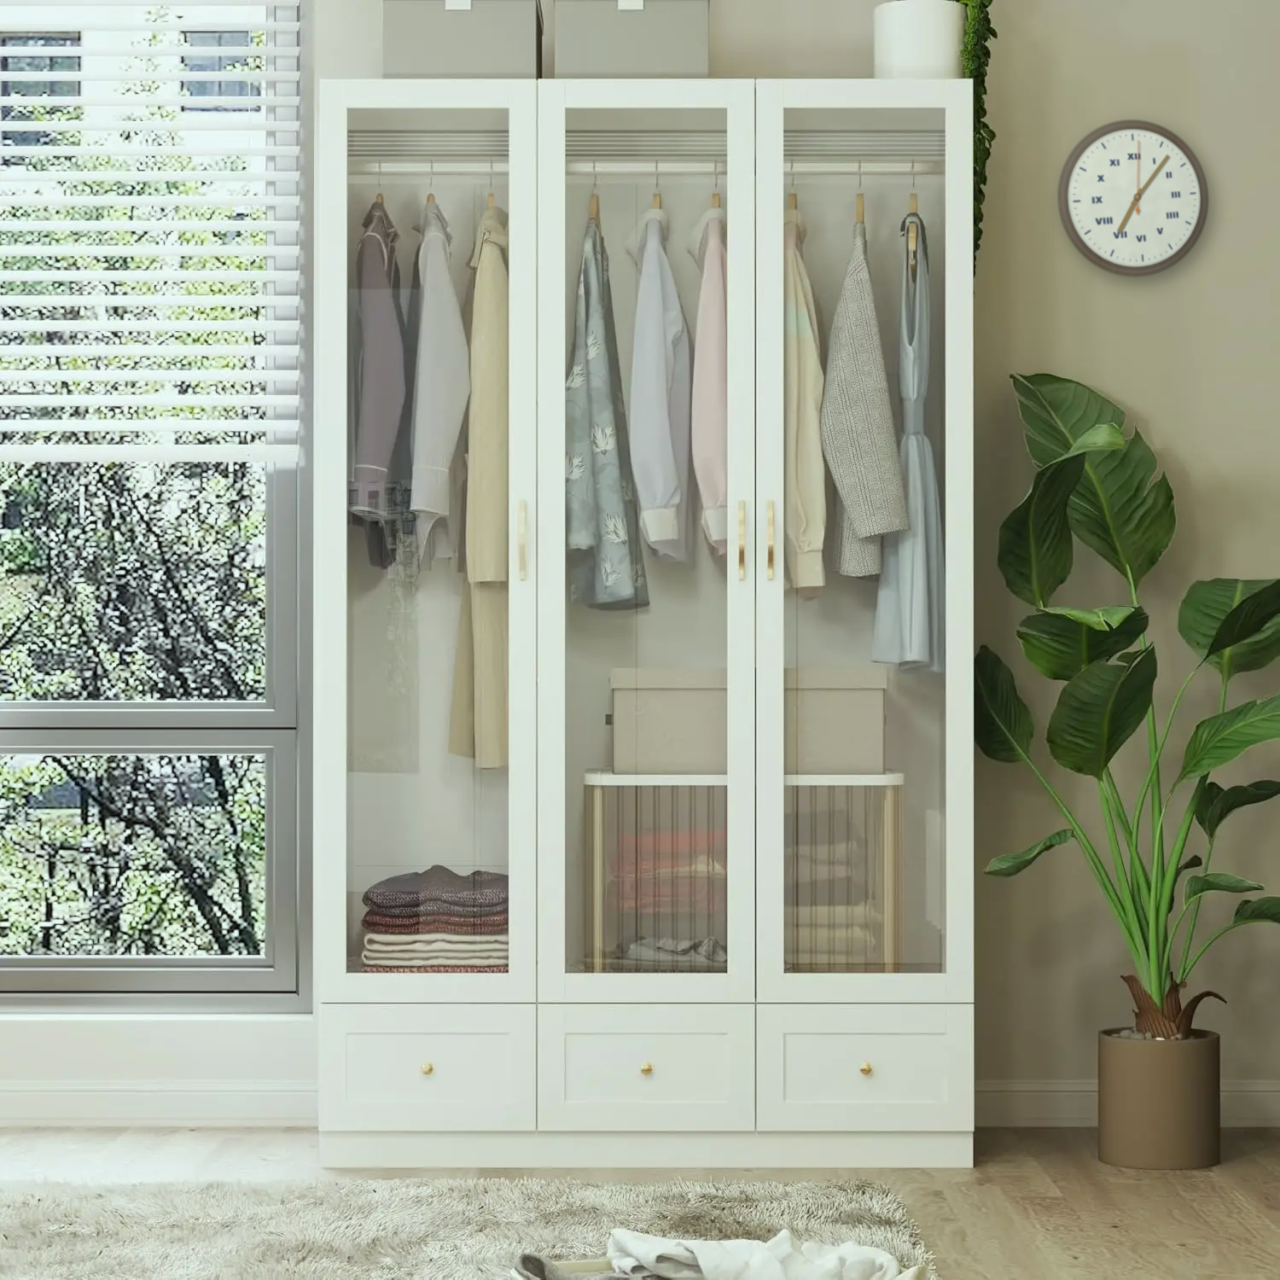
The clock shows h=7 m=7 s=1
